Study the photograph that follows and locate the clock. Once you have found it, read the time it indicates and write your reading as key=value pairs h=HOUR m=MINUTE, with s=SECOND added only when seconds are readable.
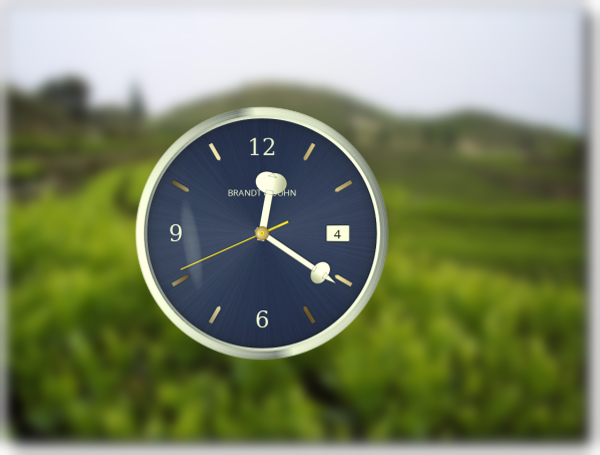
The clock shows h=12 m=20 s=41
